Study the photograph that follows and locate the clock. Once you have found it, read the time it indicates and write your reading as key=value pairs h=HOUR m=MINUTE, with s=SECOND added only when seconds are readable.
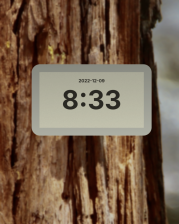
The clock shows h=8 m=33
